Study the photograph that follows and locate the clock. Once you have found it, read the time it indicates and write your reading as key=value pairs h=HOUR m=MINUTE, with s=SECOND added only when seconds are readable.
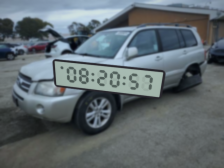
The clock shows h=8 m=20 s=57
